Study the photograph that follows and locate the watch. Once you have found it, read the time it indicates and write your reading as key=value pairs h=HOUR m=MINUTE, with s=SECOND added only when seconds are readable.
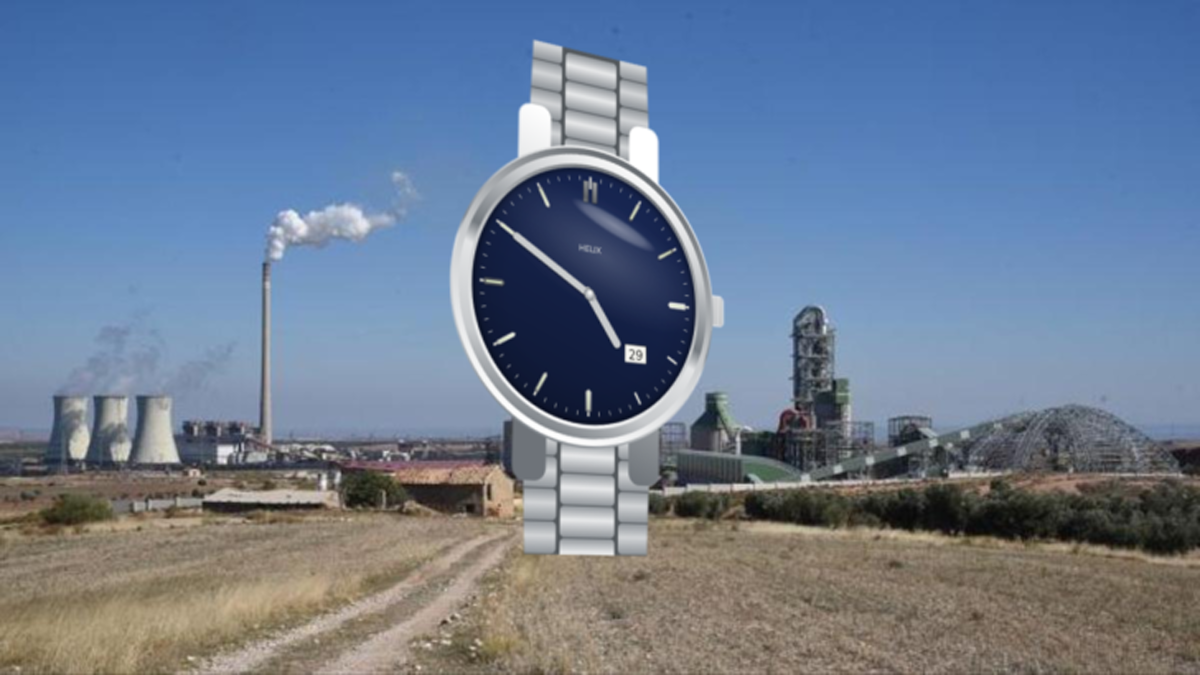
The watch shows h=4 m=50
